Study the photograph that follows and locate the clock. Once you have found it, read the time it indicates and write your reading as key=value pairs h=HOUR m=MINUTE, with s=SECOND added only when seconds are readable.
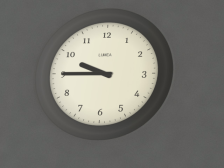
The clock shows h=9 m=45
